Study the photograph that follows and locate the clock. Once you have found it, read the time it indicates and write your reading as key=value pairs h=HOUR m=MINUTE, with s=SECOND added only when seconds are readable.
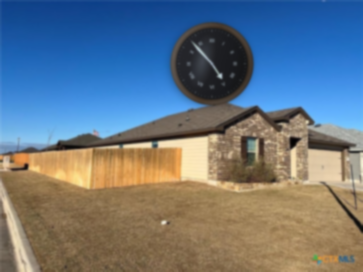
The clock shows h=4 m=53
